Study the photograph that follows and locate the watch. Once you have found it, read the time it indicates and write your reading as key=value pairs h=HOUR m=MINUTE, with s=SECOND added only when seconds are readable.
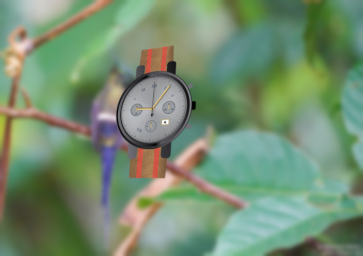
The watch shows h=9 m=6
